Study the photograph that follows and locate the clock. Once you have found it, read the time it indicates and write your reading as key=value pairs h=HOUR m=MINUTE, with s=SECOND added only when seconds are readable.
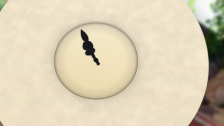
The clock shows h=10 m=56
